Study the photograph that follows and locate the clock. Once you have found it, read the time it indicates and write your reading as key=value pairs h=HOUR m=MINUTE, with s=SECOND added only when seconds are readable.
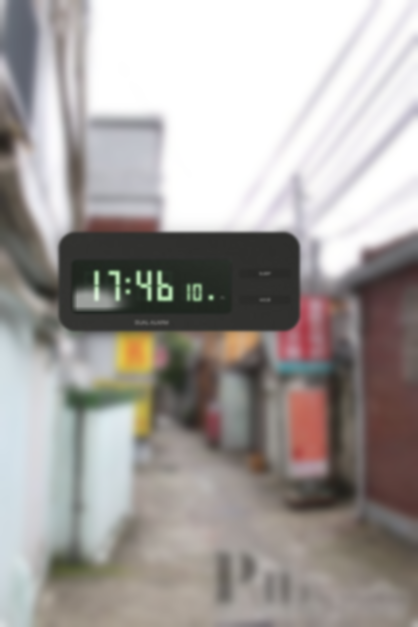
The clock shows h=17 m=46 s=10
